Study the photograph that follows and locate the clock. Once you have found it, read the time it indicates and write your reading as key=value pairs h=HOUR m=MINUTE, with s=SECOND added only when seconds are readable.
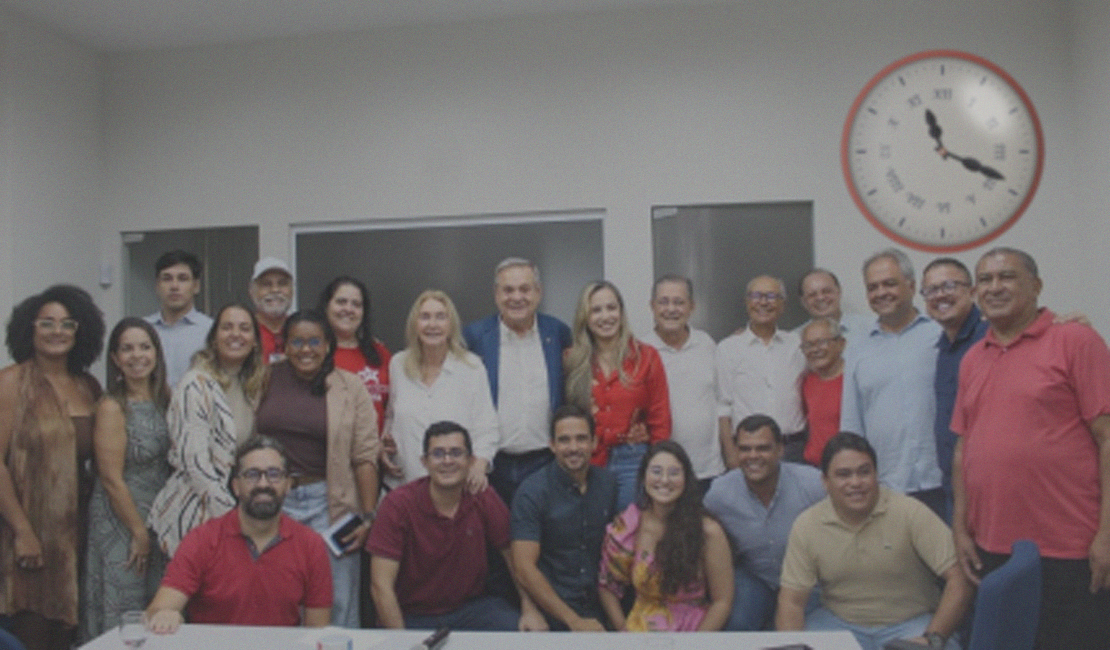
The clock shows h=11 m=19
